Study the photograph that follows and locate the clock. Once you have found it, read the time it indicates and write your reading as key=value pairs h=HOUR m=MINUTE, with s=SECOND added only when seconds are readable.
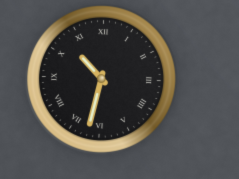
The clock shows h=10 m=32
